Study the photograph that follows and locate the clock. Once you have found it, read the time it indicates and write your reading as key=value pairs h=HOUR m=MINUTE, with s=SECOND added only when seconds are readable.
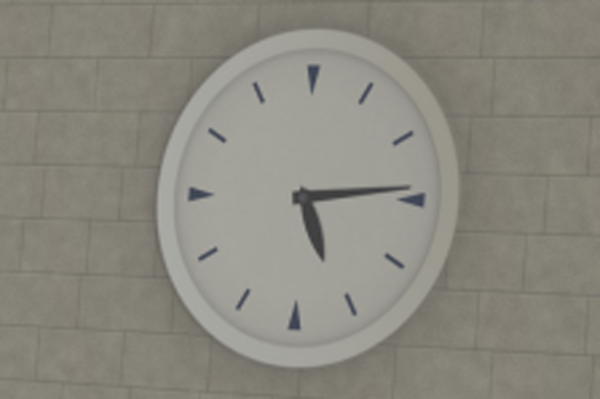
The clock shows h=5 m=14
